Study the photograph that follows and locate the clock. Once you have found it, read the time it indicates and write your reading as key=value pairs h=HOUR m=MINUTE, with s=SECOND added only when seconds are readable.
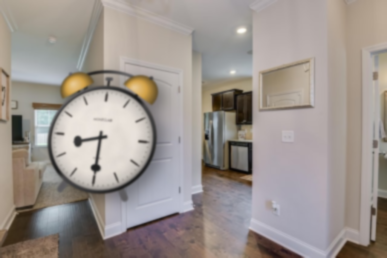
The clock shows h=8 m=30
